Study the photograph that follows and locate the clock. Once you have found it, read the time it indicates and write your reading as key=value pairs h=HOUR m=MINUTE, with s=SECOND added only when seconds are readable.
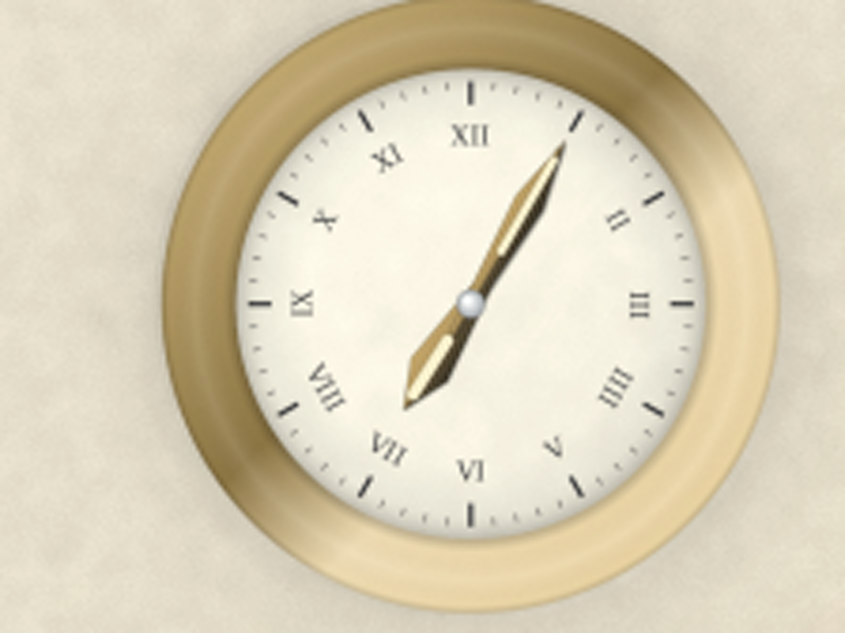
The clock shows h=7 m=5
